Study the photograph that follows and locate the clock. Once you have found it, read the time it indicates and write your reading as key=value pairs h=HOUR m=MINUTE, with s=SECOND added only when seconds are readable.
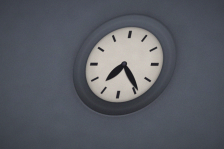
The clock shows h=7 m=24
